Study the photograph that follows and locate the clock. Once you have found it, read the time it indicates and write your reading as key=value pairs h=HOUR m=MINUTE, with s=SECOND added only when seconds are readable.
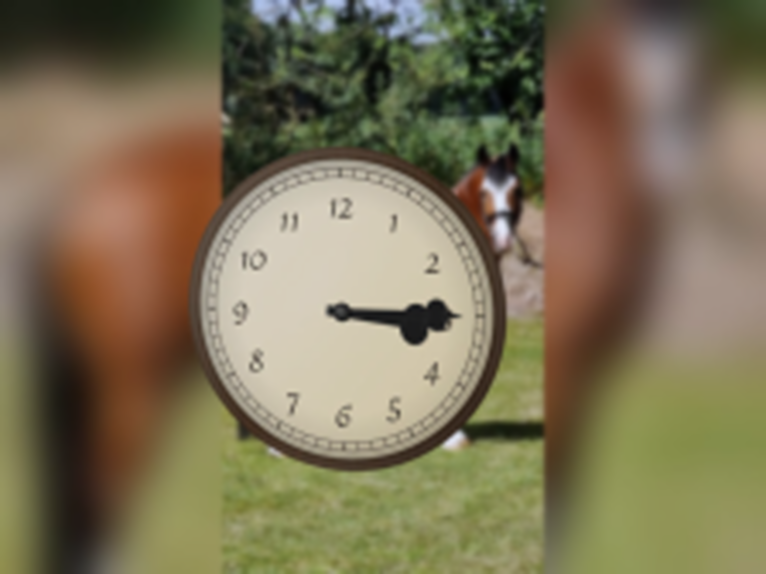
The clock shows h=3 m=15
